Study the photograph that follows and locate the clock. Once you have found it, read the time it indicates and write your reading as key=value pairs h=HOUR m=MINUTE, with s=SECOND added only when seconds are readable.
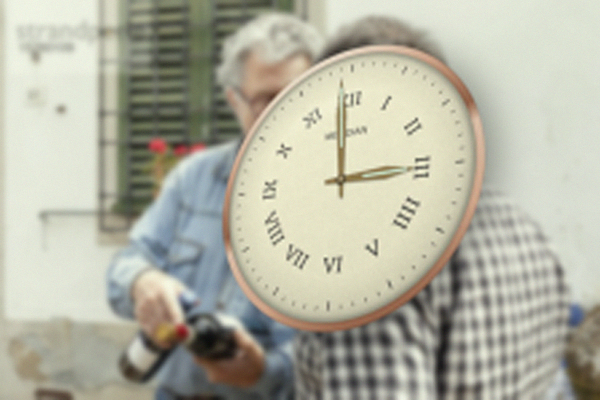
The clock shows h=2 m=59
